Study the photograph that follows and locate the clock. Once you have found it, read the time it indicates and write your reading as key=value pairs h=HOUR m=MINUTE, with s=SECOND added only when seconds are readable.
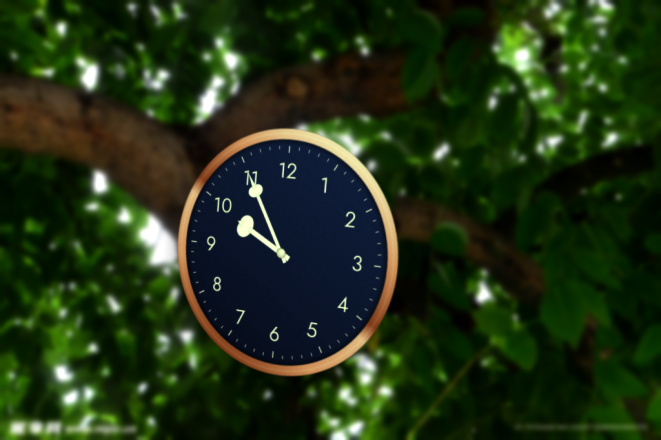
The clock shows h=9 m=55
